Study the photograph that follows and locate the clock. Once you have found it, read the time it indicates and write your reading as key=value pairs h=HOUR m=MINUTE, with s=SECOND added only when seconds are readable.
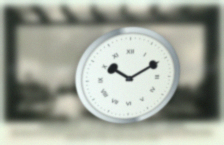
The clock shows h=10 m=10
